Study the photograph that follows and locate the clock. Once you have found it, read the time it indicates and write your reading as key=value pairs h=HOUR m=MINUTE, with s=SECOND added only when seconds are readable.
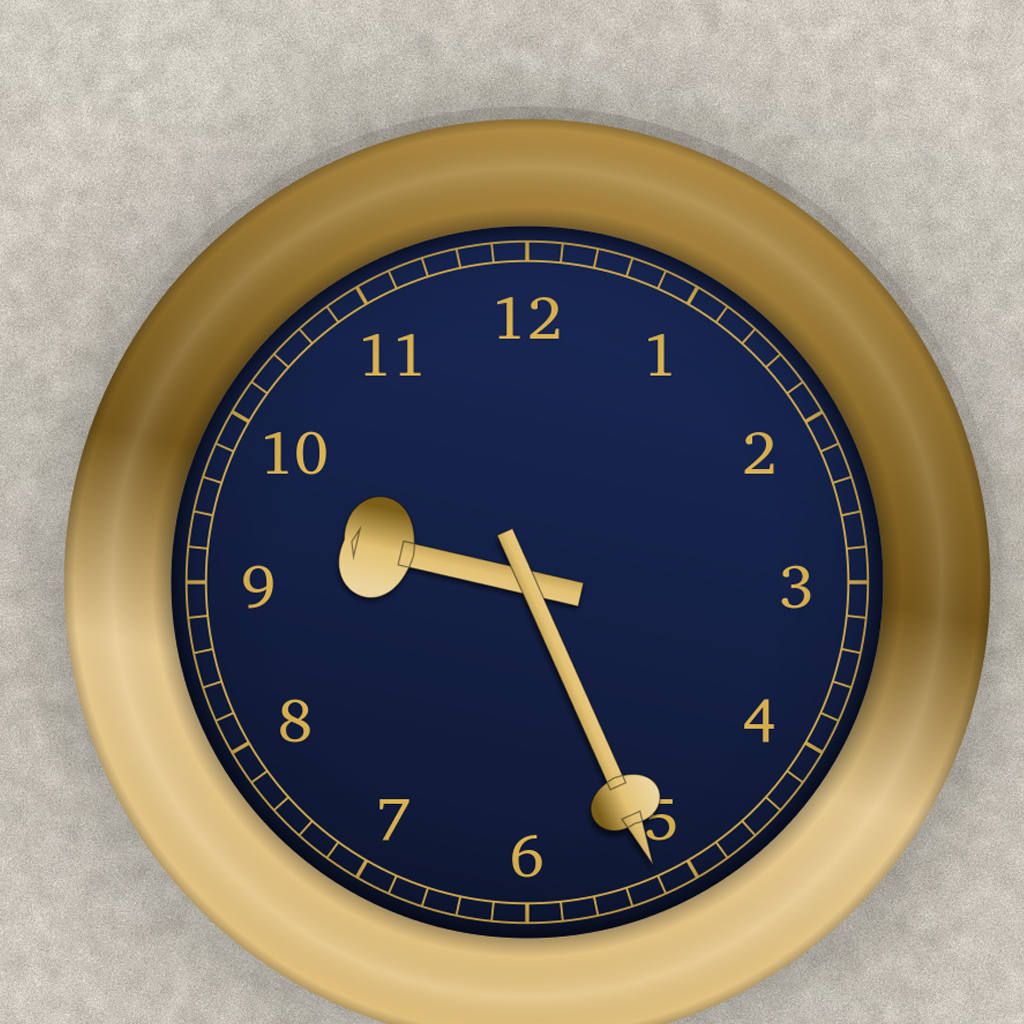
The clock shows h=9 m=26
